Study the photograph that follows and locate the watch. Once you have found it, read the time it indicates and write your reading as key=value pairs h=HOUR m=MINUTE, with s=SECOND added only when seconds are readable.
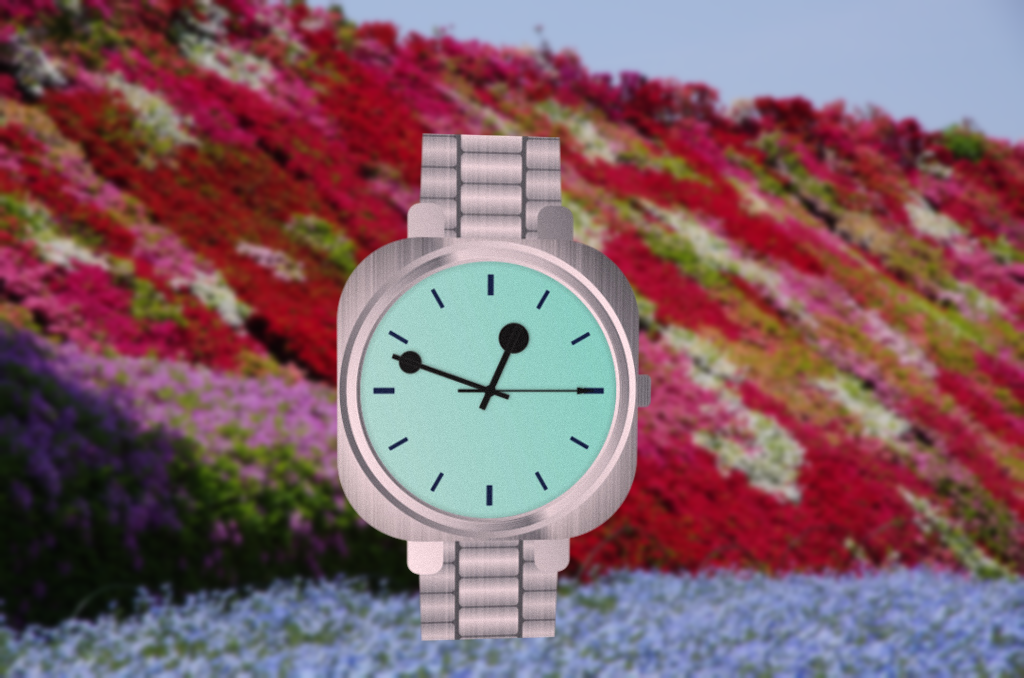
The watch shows h=12 m=48 s=15
